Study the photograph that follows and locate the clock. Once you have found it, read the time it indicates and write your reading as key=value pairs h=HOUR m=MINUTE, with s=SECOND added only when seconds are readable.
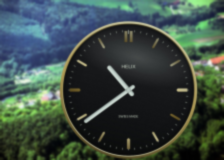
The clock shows h=10 m=39
